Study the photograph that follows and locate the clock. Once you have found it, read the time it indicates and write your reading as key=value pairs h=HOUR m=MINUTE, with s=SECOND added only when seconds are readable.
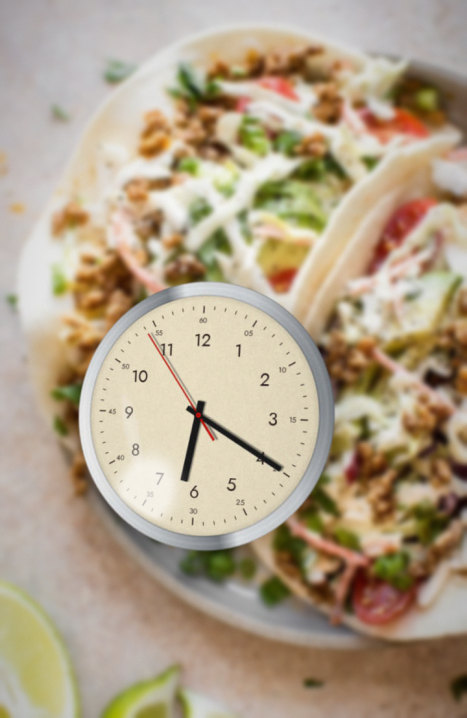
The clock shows h=6 m=19 s=54
